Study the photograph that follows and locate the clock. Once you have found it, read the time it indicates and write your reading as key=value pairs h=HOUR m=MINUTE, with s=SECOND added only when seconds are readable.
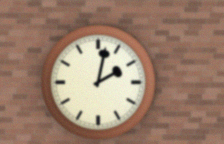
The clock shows h=2 m=2
